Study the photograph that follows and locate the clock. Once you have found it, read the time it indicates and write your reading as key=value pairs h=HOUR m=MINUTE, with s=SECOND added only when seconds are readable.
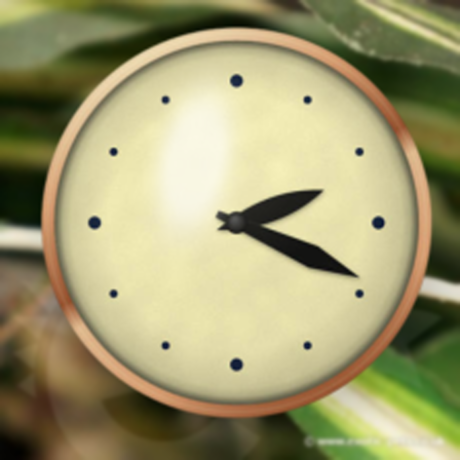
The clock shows h=2 m=19
